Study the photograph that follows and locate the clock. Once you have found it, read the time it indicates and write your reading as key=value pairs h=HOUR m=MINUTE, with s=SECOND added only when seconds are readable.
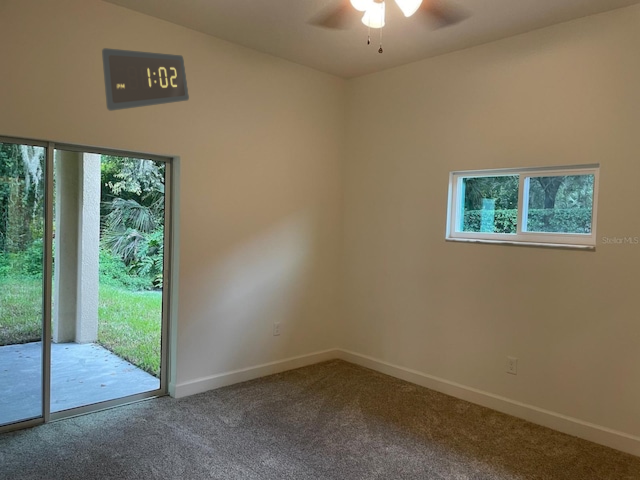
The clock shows h=1 m=2
